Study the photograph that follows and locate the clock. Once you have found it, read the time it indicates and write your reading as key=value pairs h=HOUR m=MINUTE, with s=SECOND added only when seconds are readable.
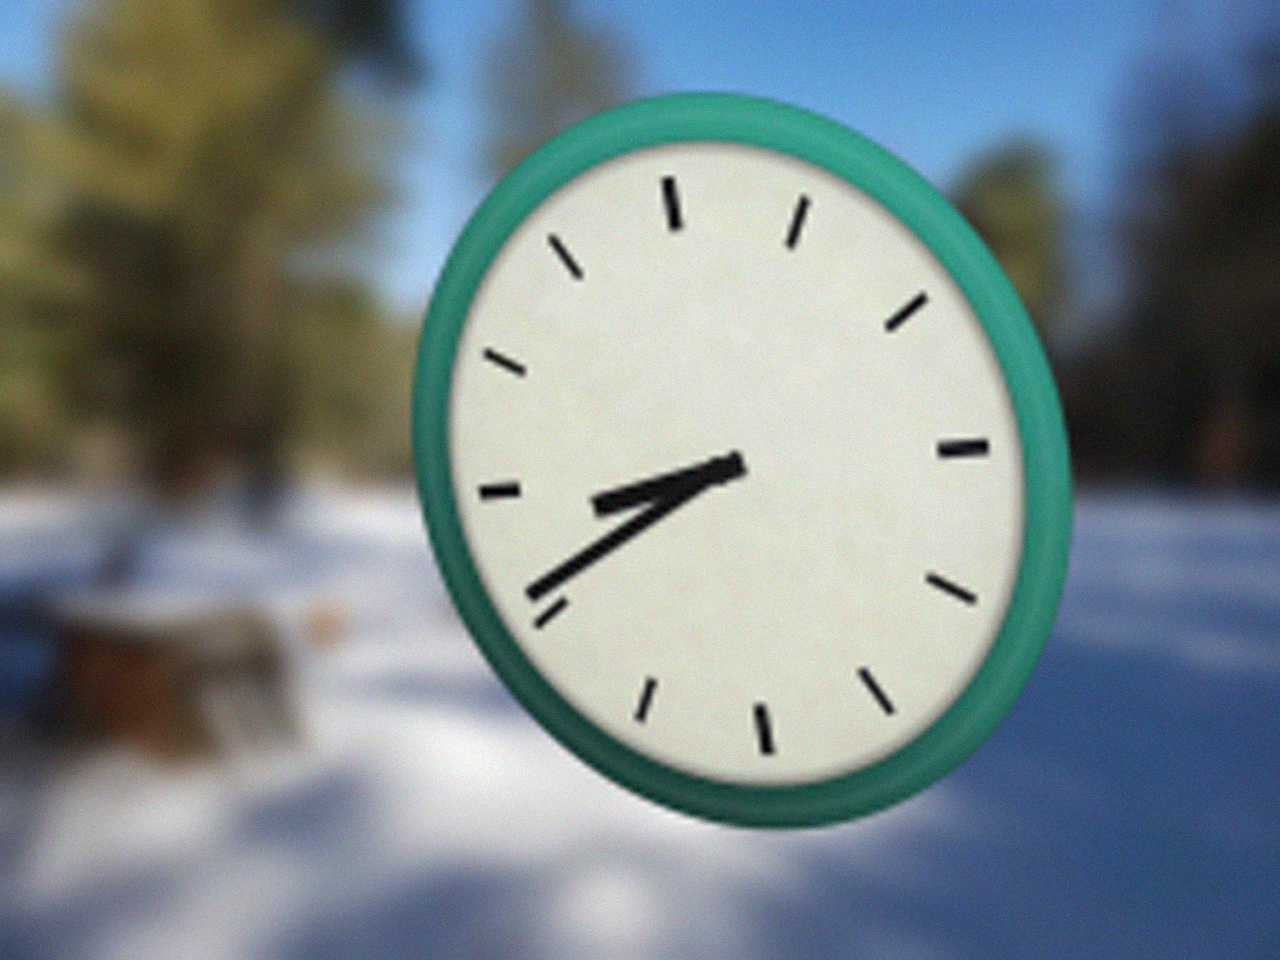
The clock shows h=8 m=41
